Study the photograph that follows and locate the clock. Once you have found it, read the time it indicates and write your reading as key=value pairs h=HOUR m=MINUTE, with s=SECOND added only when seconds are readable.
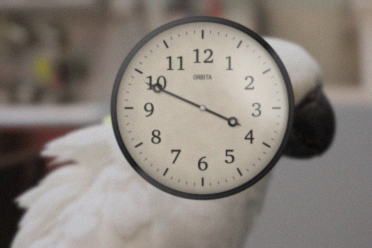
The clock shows h=3 m=49
